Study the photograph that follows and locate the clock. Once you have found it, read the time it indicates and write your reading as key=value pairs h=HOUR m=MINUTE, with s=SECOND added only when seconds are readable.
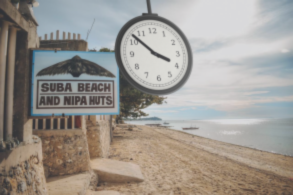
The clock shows h=3 m=52
